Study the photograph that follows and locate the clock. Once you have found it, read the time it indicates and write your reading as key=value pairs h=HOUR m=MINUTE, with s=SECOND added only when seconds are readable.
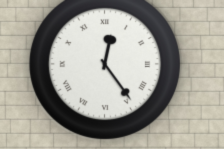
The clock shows h=12 m=24
